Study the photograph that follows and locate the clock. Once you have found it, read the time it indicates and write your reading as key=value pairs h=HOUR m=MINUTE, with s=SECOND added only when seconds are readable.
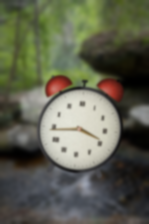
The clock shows h=3 m=44
